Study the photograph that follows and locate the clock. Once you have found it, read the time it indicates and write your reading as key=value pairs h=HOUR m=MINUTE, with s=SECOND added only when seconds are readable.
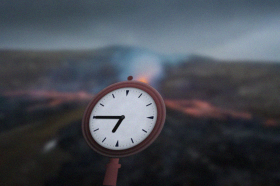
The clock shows h=6 m=45
